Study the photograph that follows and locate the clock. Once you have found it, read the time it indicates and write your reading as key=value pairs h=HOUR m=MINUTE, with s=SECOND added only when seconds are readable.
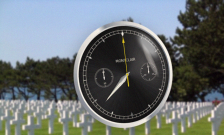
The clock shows h=7 m=38
